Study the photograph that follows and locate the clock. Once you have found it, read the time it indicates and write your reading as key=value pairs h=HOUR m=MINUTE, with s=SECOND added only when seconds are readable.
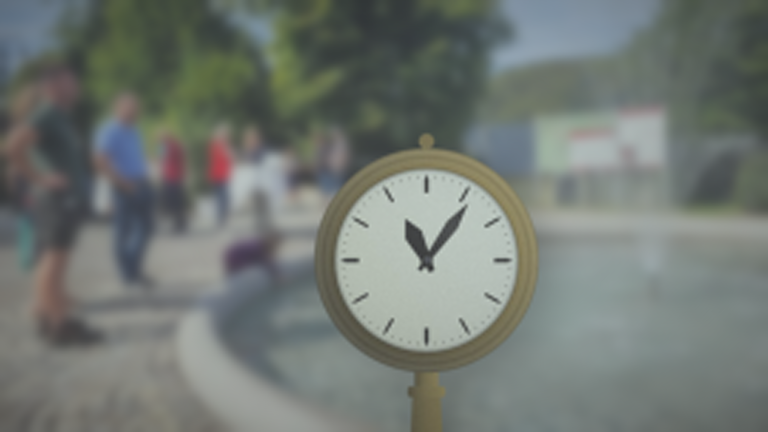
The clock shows h=11 m=6
